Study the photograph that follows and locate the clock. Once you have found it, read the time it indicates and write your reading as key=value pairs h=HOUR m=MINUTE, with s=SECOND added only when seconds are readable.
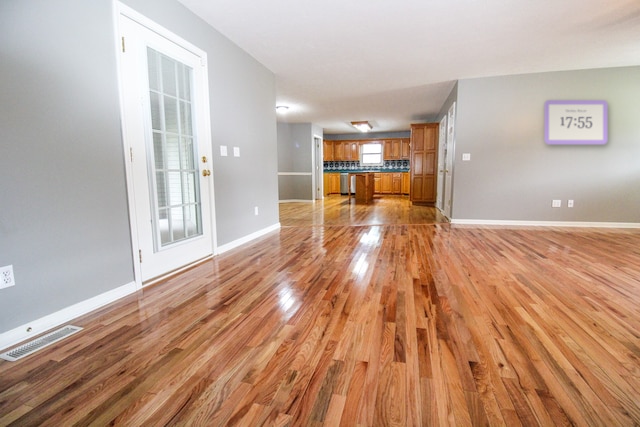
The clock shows h=17 m=55
